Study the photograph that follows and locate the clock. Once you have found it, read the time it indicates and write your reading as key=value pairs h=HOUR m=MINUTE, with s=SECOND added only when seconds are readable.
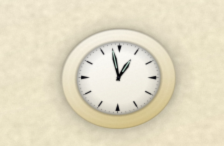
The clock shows h=12 m=58
